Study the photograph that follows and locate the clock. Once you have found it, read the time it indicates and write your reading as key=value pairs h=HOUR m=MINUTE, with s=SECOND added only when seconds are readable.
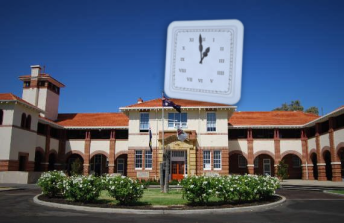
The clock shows h=12 m=59
